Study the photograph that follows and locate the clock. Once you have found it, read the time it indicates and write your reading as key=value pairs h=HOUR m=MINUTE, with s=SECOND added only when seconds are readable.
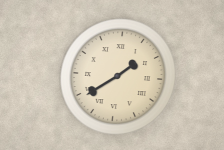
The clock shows h=1 m=39
